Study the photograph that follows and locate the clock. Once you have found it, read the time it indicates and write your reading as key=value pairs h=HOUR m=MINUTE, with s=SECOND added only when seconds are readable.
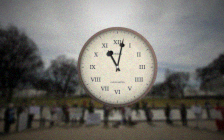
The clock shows h=11 m=2
